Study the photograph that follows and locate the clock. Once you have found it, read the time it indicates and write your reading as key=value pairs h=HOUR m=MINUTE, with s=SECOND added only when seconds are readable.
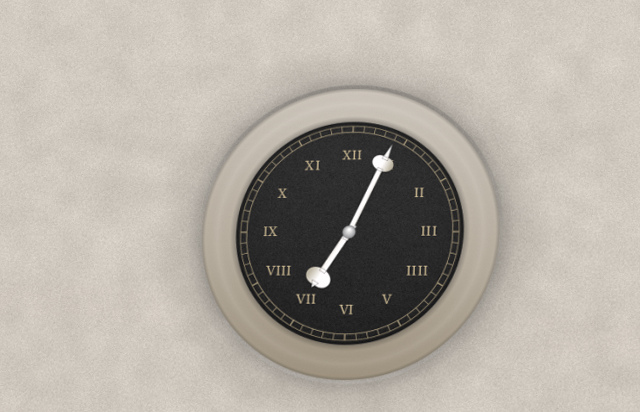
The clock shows h=7 m=4
